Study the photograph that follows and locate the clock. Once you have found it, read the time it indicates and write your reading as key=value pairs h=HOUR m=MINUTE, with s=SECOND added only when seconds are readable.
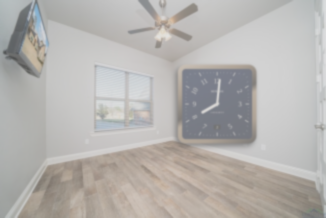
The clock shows h=8 m=1
